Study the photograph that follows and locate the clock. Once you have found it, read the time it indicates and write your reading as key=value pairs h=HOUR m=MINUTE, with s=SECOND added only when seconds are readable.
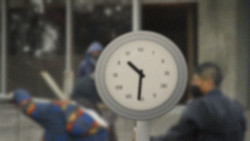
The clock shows h=10 m=31
